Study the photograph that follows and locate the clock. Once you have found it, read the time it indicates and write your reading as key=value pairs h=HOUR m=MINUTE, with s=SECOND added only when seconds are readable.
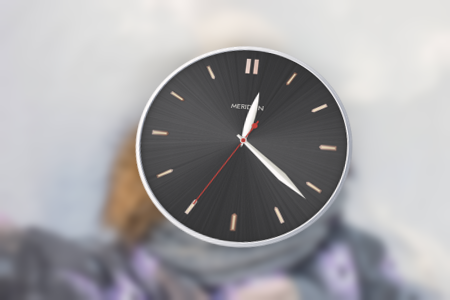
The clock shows h=12 m=21 s=35
